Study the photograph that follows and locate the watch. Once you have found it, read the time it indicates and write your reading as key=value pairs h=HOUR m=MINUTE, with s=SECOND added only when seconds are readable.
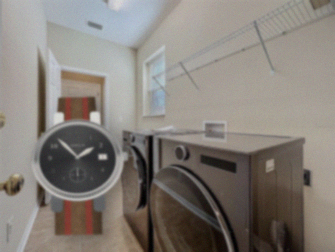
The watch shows h=1 m=53
